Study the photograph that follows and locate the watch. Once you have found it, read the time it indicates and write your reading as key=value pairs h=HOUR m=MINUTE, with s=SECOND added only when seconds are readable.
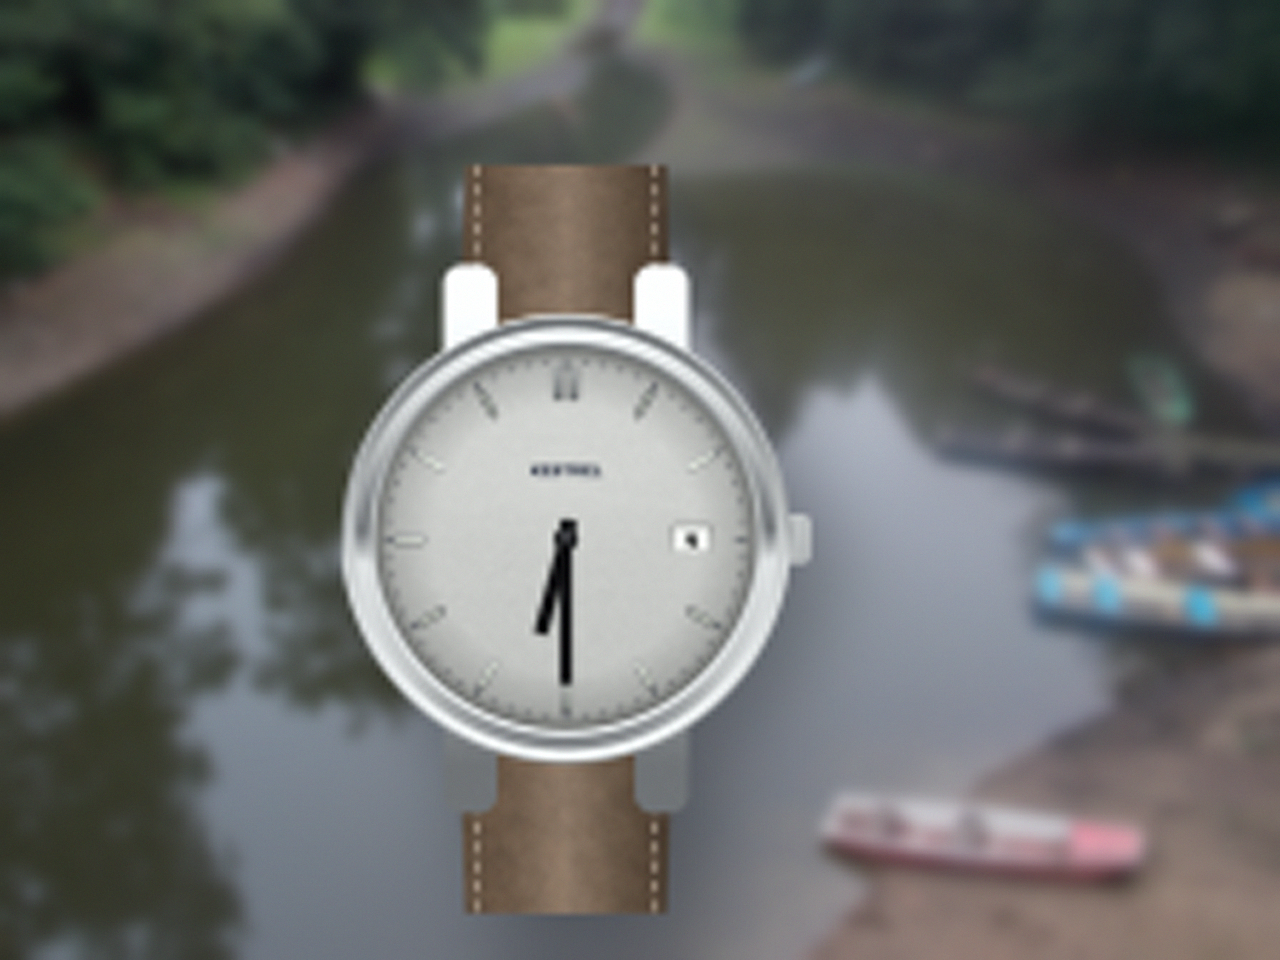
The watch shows h=6 m=30
